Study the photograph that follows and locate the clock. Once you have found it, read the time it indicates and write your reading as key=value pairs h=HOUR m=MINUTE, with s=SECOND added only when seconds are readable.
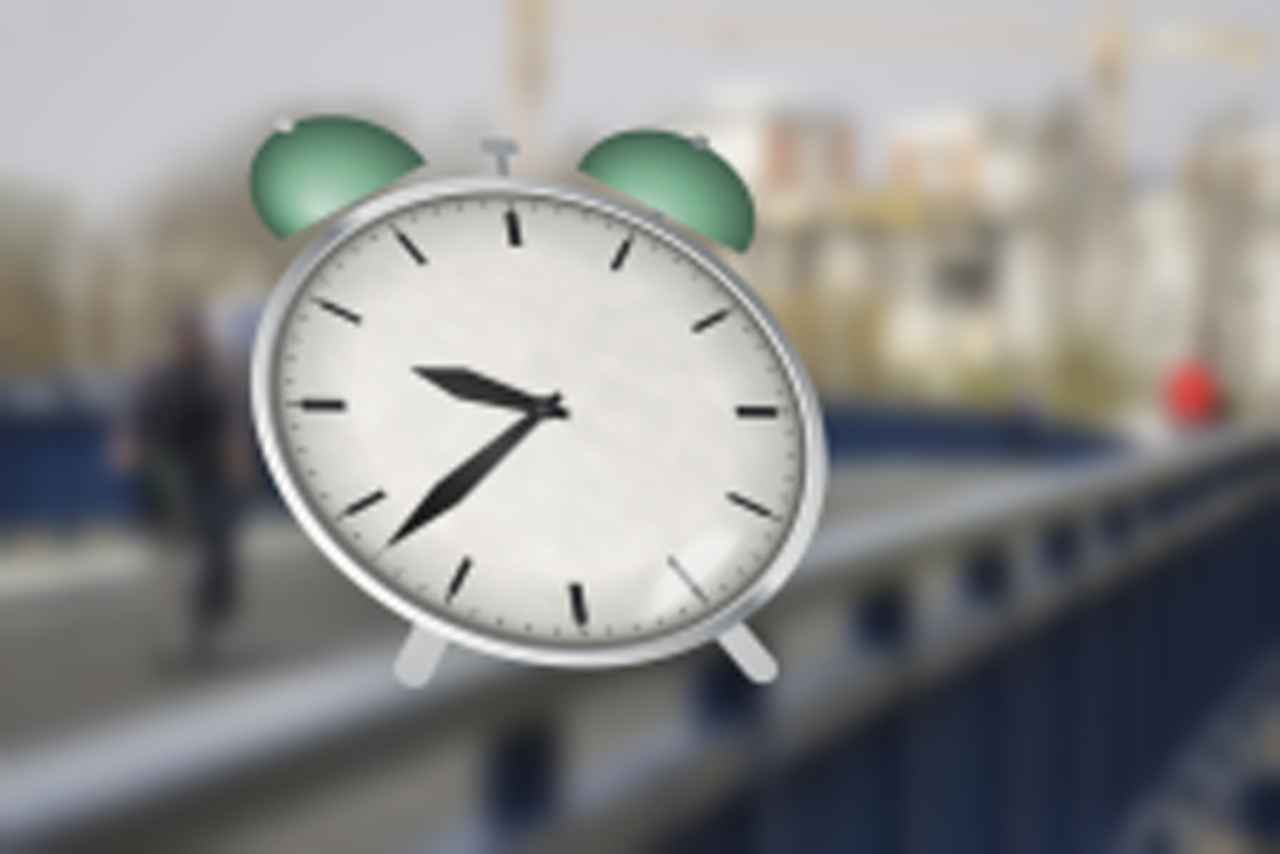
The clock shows h=9 m=38
